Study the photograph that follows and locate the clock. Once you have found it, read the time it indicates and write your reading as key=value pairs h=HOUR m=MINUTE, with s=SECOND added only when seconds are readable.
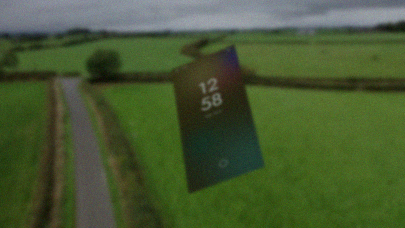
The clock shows h=12 m=58
